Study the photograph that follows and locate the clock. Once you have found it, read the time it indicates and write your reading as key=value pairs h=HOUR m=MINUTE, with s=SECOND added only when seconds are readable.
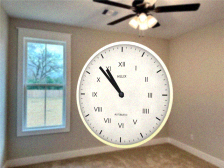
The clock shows h=10 m=53
